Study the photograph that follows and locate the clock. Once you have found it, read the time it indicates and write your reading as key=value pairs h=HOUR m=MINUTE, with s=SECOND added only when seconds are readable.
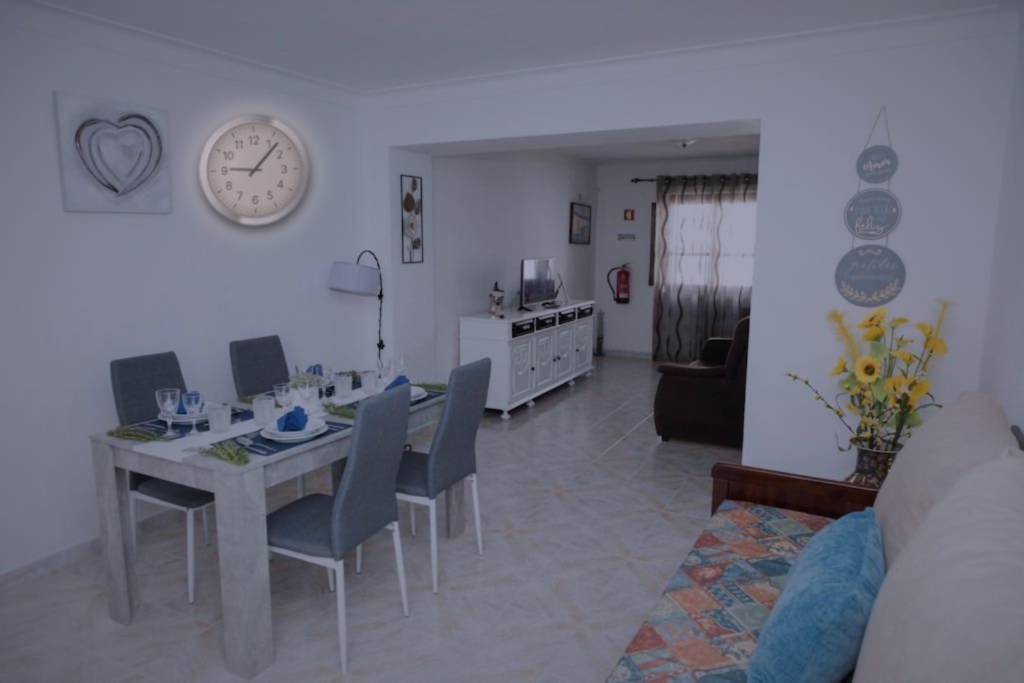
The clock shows h=9 m=7
